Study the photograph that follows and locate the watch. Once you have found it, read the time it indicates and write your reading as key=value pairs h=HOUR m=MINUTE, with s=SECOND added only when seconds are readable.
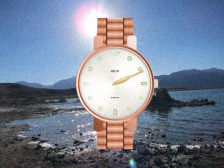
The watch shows h=2 m=11
